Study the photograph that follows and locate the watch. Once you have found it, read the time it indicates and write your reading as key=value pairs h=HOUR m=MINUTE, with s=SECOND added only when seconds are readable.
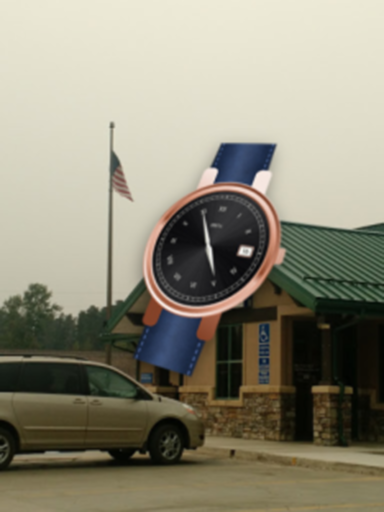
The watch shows h=4 m=55
